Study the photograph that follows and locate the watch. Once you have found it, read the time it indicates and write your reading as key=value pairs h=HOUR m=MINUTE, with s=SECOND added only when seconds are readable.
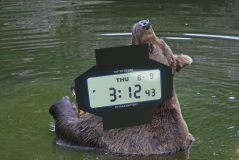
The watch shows h=3 m=12 s=43
